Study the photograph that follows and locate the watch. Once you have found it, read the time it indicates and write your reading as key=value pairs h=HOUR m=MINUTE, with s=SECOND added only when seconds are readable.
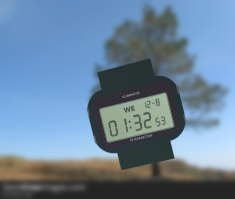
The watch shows h=1 m=32 s=53
